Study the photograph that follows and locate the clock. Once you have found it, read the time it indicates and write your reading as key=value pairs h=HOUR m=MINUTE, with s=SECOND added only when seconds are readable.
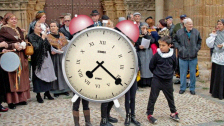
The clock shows h=7 m=21
